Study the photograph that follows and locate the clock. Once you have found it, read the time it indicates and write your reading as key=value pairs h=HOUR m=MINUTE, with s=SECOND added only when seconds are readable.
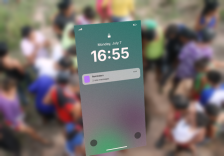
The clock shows h=16 m=55
